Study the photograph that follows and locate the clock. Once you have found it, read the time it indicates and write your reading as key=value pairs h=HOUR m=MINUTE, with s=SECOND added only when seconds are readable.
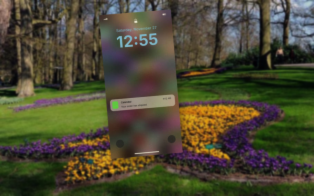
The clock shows h=12 m=55
